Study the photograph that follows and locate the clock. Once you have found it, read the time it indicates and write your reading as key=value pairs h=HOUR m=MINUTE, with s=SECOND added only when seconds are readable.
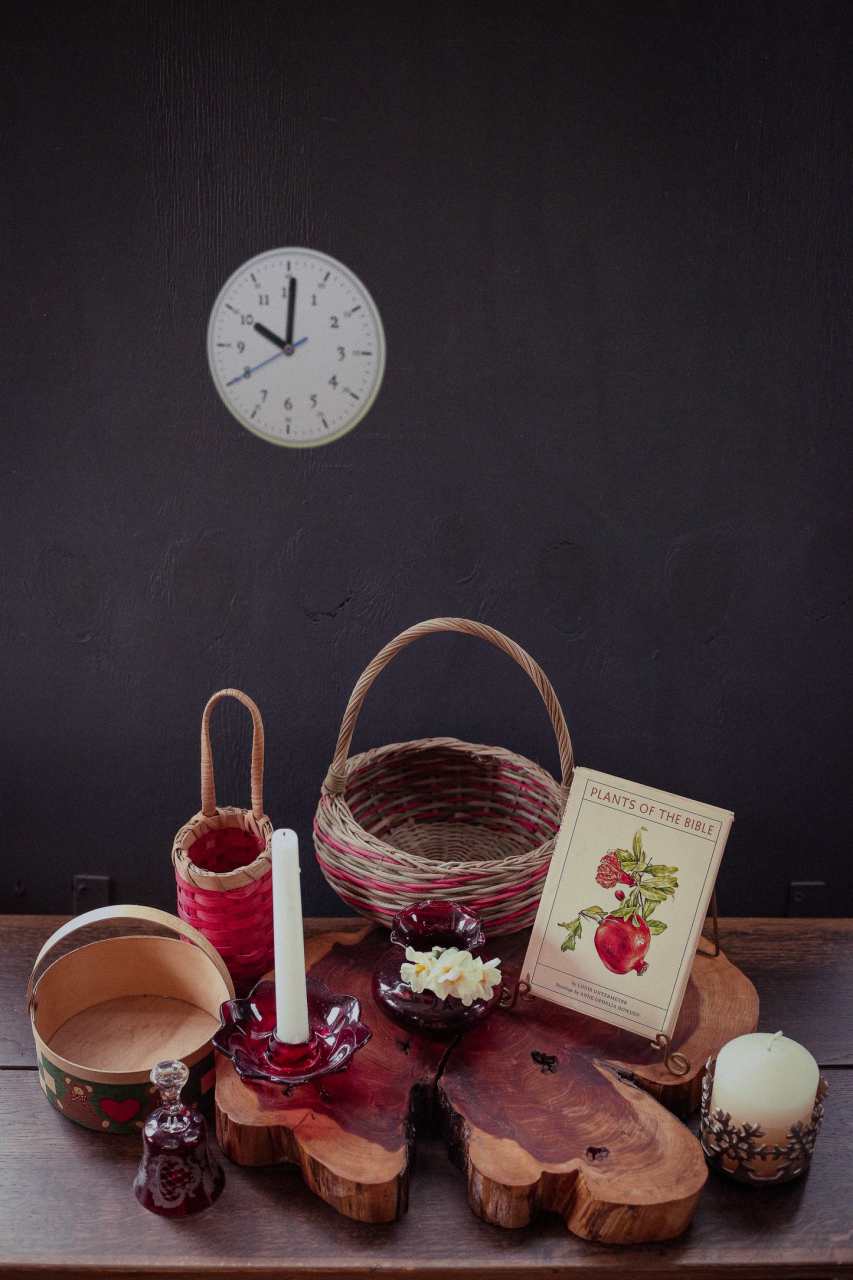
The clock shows h=10 m=0 s=40
